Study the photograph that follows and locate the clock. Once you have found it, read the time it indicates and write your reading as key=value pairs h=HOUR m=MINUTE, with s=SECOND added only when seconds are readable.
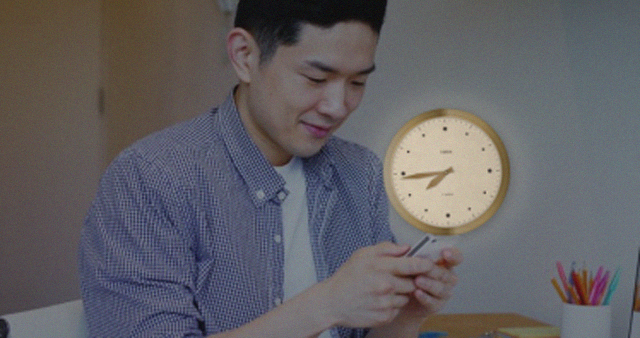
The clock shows h=7 m=44
